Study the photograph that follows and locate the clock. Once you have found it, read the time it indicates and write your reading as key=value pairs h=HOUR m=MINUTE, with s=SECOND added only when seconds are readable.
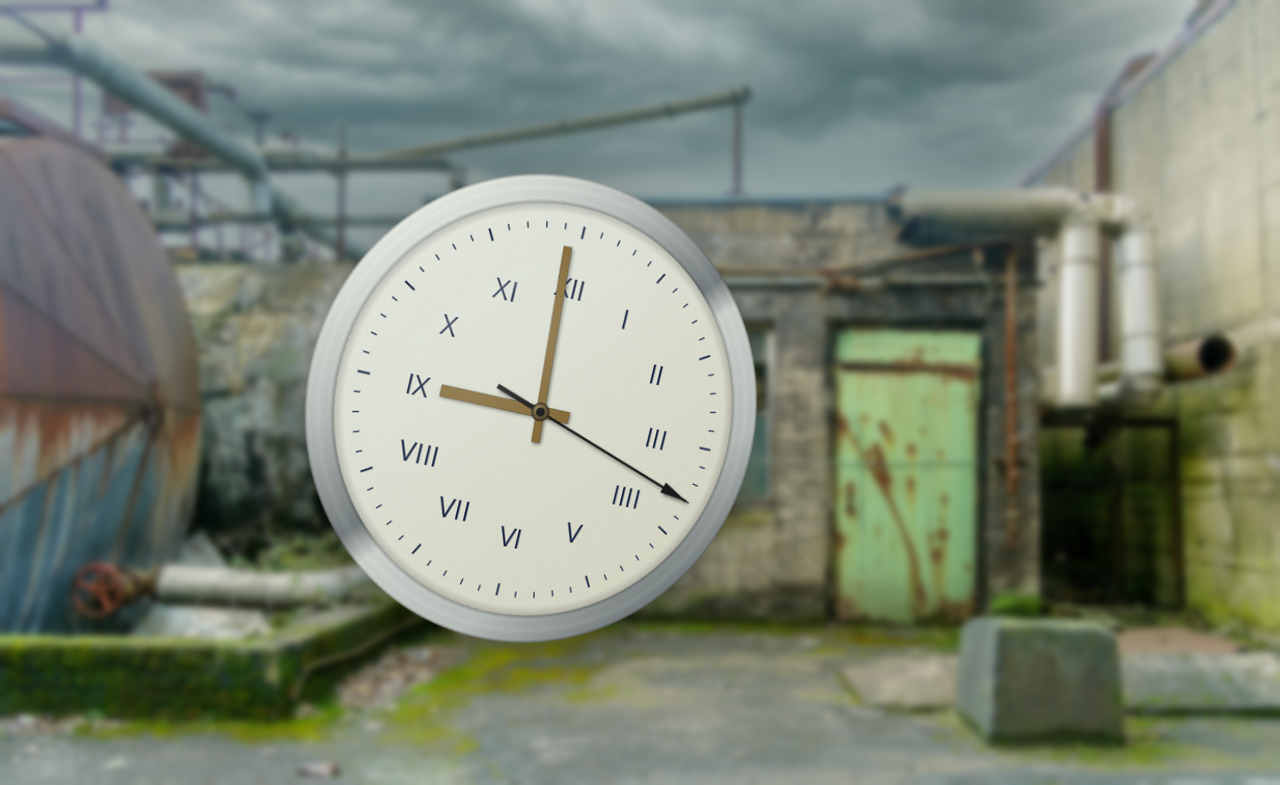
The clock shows h=8 m=59 s=18
